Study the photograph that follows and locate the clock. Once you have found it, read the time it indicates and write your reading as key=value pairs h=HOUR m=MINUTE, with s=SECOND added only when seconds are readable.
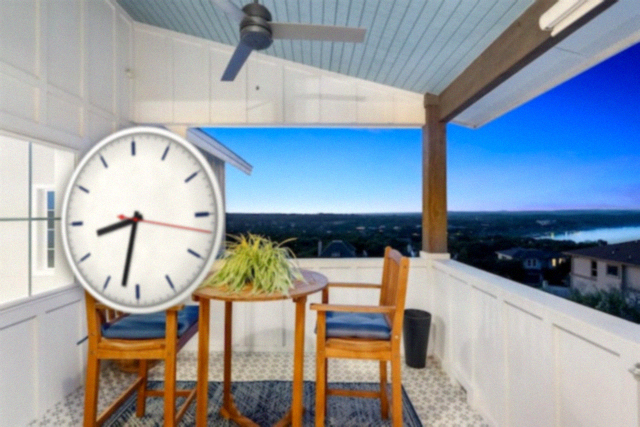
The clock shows h=8 m=32 s=17
